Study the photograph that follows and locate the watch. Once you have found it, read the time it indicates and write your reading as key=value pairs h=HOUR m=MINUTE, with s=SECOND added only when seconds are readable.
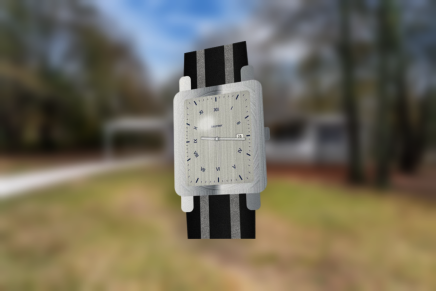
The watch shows h=9 m=16
